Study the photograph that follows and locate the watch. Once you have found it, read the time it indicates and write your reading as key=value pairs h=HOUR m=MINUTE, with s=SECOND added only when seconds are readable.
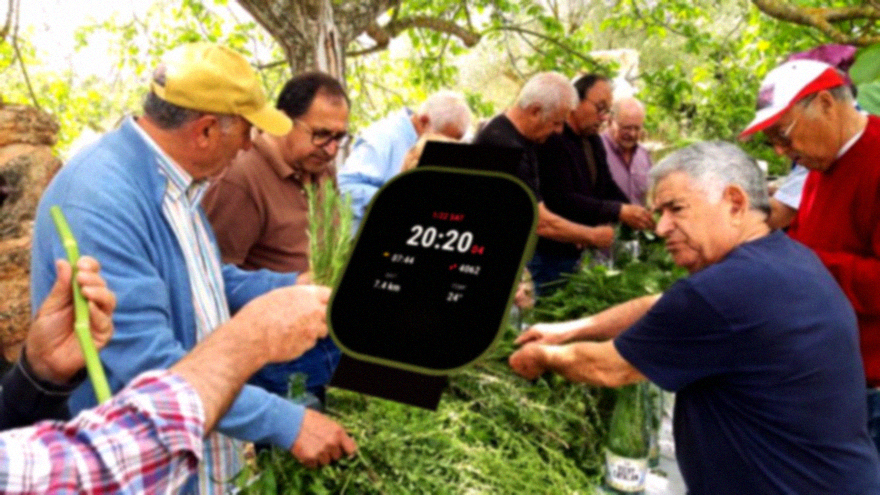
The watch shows h=20 m=20
